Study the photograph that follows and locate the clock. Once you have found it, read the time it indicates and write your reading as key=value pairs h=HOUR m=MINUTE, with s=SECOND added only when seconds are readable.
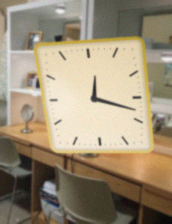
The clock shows h=12 m=18
